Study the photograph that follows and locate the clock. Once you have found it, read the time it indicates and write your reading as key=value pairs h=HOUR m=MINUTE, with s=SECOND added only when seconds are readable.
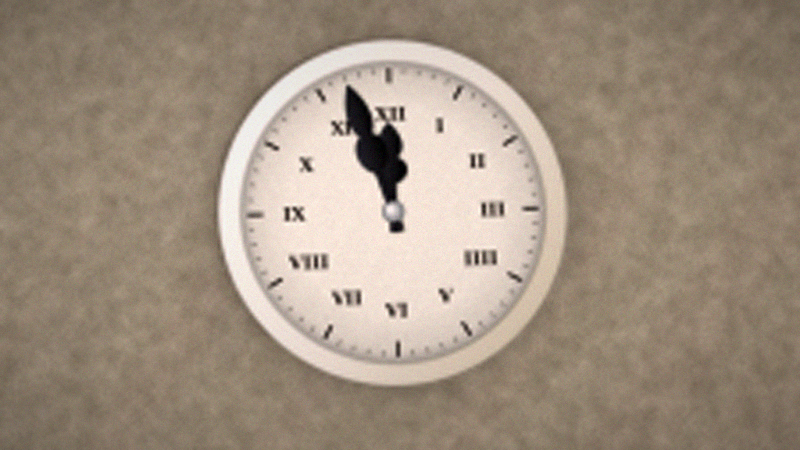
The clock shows h=11 m=57
